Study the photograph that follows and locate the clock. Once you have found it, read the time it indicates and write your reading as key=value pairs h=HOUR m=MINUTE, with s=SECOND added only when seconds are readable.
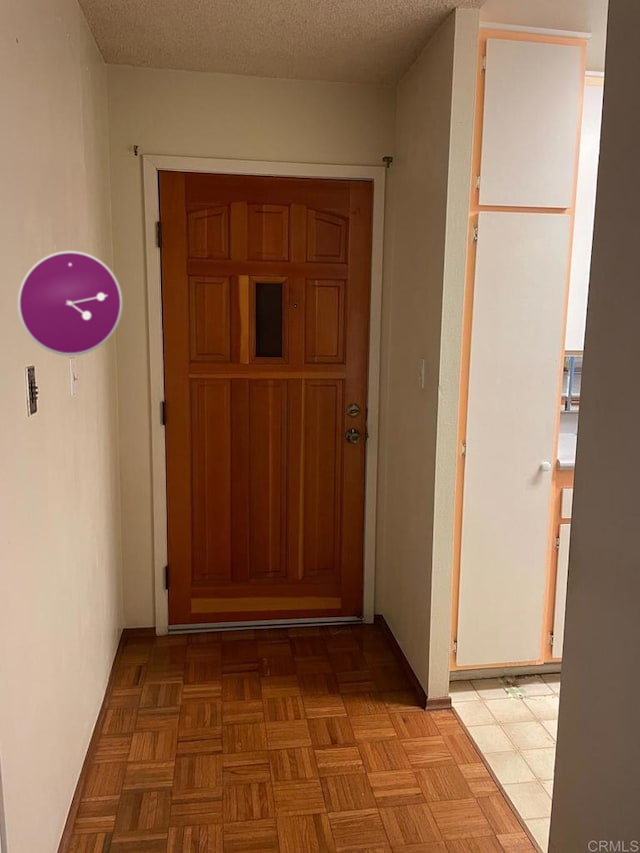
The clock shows h=4 m=13
